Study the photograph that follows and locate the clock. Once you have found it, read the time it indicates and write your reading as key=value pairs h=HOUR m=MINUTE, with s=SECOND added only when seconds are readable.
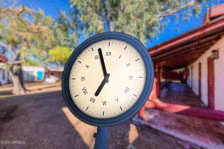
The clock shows h=6 m=57
